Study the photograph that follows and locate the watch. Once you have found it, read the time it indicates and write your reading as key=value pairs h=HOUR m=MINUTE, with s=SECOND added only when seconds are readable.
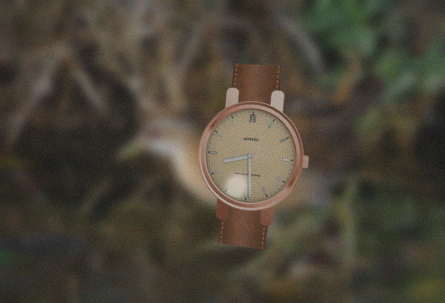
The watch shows h=8 m=29
